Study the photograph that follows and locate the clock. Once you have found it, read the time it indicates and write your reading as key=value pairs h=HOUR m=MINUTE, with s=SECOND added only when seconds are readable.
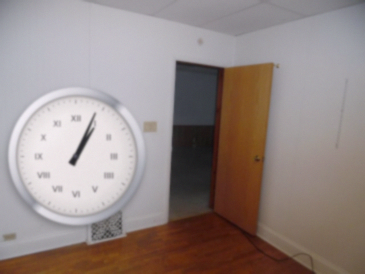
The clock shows h=1 m=4
